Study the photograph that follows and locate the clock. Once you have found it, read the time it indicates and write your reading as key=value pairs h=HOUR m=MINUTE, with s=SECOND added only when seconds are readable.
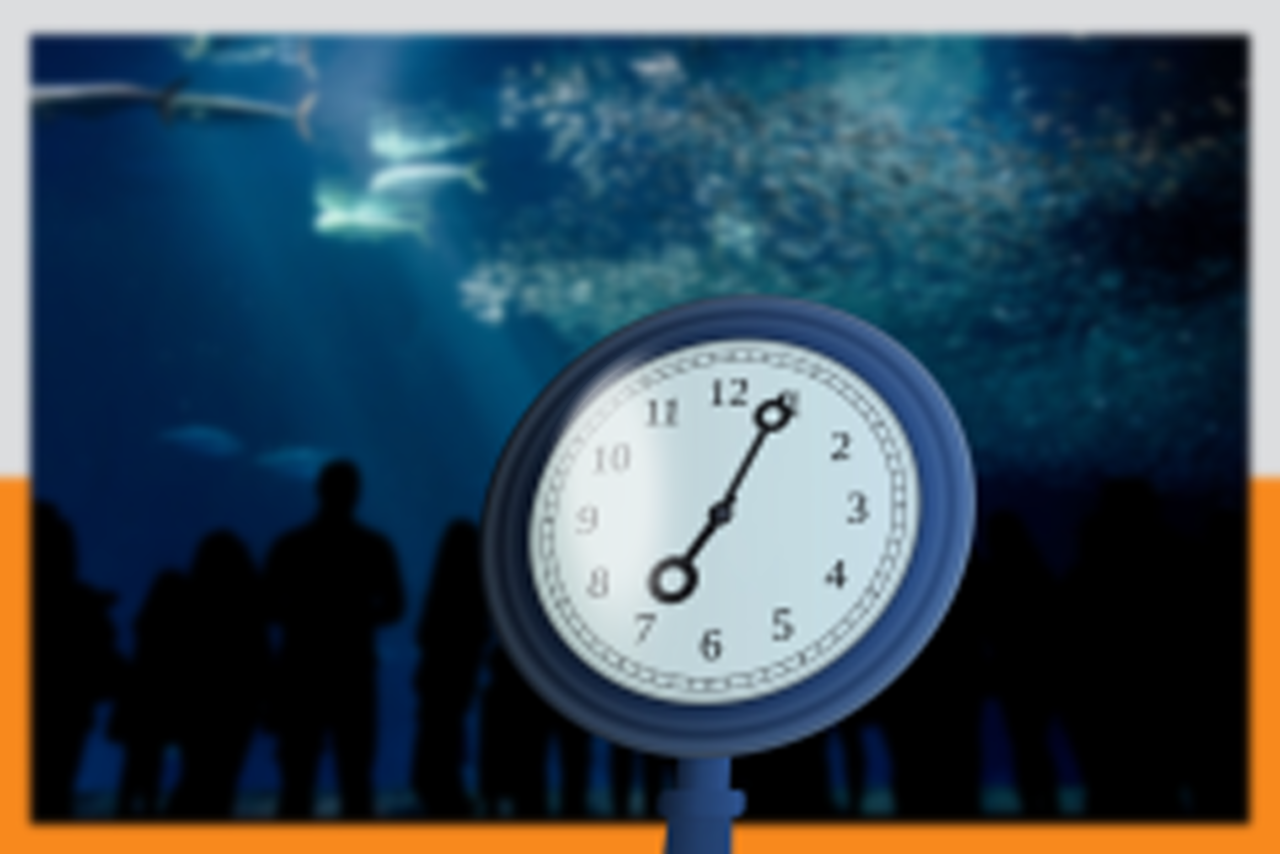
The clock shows h=7 m=4
